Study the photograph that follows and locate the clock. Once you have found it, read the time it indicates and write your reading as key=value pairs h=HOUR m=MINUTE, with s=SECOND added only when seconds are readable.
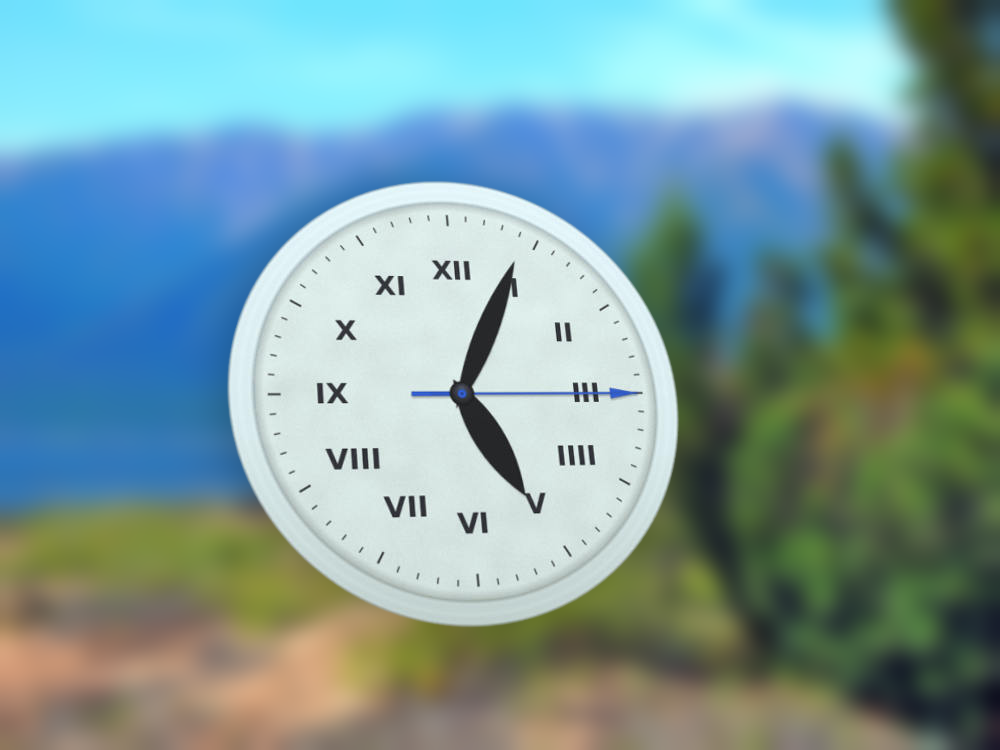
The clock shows h=5 m=4 s=15
